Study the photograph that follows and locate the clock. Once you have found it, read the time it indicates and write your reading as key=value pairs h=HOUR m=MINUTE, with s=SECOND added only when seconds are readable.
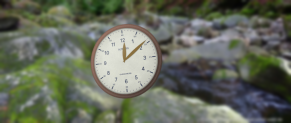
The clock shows h=12 m=9
